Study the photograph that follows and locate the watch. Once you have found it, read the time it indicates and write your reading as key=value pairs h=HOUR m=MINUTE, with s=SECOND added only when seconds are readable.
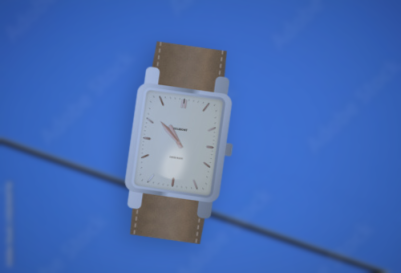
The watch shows h=10 m=52
